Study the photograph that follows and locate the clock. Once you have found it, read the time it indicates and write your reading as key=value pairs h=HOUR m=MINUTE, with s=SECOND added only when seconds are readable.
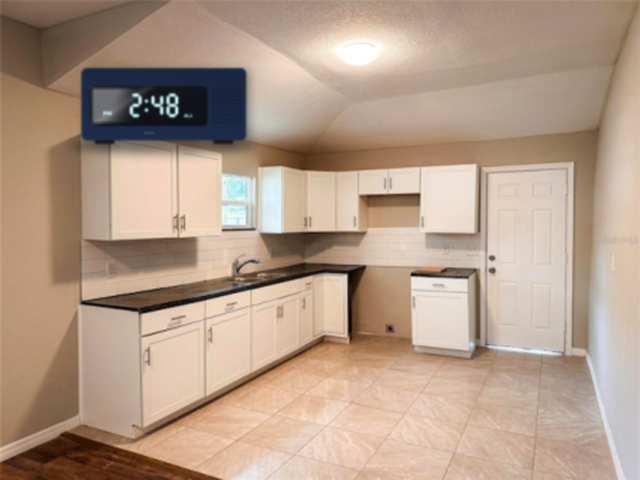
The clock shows h=2 m=48
